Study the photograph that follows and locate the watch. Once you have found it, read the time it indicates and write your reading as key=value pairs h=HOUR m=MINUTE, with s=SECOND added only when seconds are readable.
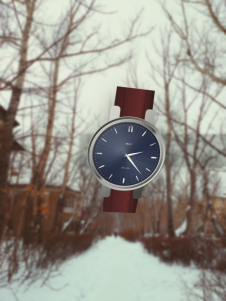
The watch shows h=2 m=23
